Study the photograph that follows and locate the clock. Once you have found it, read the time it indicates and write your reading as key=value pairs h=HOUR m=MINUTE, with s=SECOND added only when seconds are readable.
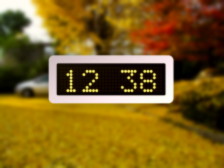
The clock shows h=12 m=38
